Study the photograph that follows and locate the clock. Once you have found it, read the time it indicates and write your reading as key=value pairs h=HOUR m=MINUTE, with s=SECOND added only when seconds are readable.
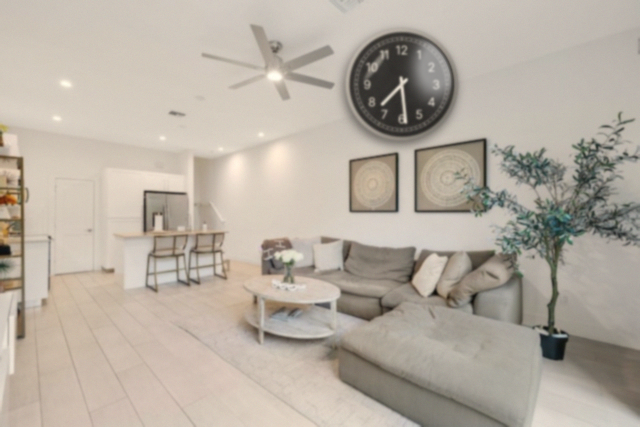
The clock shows h=7 m=29
